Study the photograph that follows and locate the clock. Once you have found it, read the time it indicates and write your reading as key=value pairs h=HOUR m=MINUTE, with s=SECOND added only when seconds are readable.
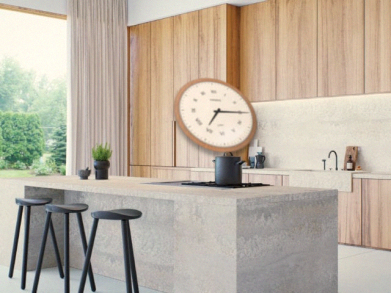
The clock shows h=7 m=15
